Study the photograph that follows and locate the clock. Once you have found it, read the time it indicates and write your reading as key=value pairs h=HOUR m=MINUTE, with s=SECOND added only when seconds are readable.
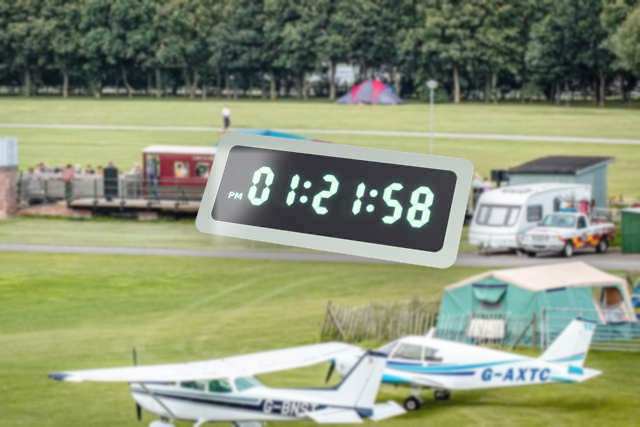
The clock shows h=1 m=21 s=58
